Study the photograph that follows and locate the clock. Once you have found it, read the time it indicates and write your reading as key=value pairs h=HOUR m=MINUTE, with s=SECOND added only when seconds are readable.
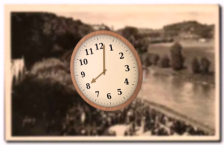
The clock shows h=8 m=2
